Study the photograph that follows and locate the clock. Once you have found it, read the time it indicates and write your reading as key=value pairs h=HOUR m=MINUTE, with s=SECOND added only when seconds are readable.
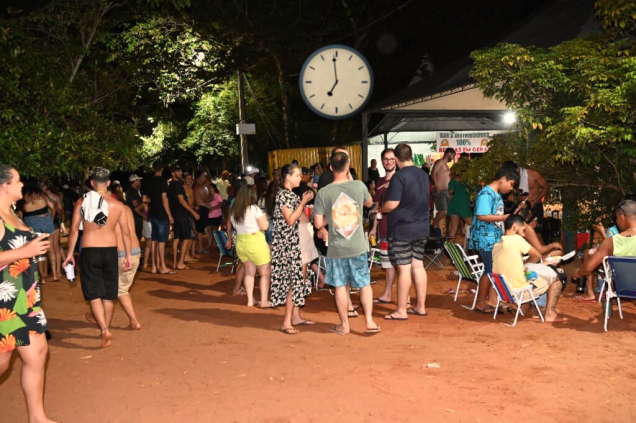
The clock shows h=6 m=59
